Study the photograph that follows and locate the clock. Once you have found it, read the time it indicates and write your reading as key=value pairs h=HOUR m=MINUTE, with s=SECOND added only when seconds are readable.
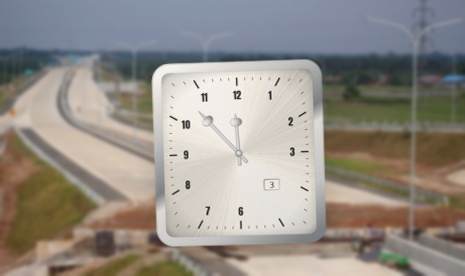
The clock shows h=11 m=53
